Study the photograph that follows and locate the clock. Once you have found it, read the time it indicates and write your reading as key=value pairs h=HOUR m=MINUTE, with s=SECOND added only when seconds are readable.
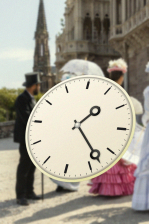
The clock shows h=1 m=23
